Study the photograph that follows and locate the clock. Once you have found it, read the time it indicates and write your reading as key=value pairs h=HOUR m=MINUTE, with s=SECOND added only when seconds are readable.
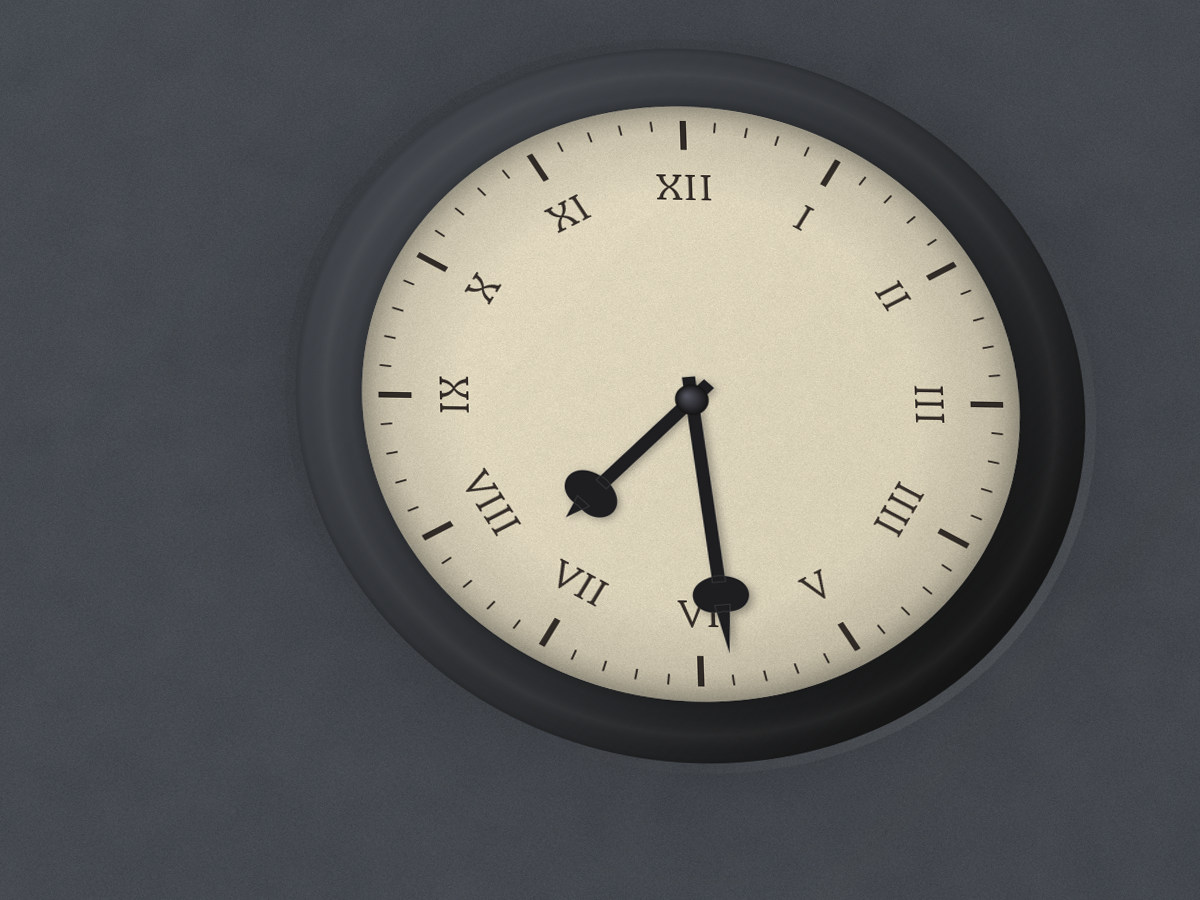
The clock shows h=7 m=29
